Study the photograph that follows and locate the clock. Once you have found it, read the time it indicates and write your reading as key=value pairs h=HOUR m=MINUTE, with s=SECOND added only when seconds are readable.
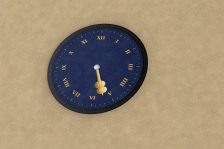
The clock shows h=5 m=27
